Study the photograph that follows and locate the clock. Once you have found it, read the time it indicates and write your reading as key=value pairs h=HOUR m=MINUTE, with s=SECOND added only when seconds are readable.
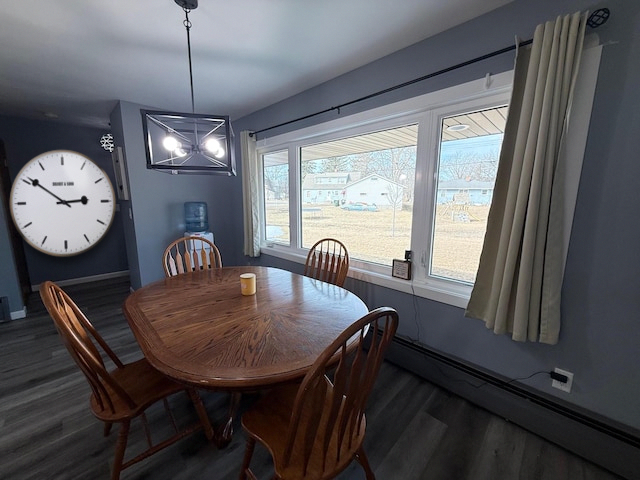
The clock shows h=2 m=51
